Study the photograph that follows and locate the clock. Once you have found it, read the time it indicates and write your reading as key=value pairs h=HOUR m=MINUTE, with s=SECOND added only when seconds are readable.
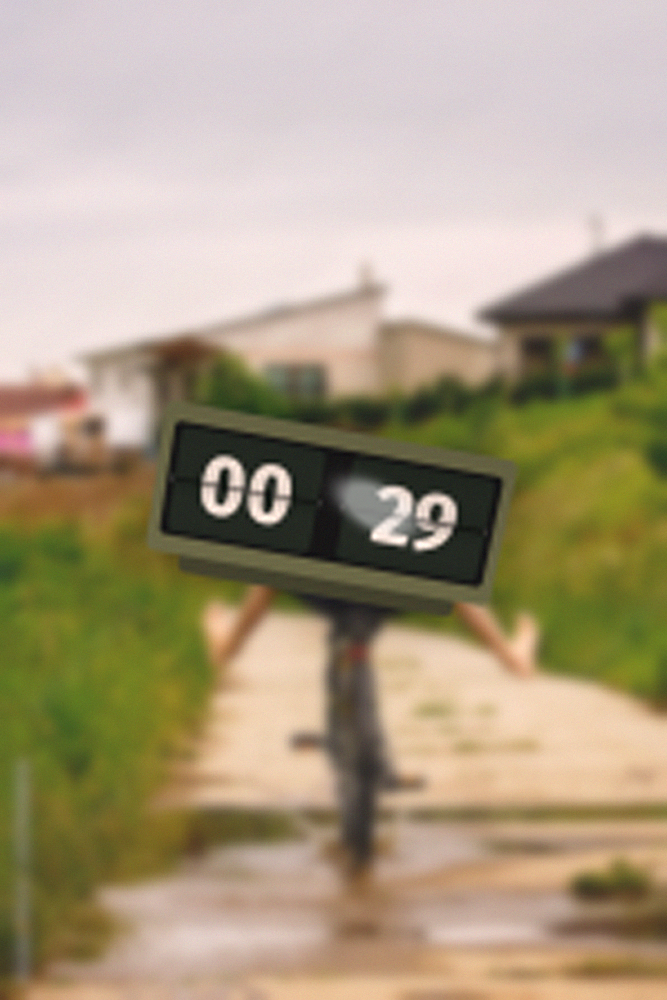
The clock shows h=0 m=29
